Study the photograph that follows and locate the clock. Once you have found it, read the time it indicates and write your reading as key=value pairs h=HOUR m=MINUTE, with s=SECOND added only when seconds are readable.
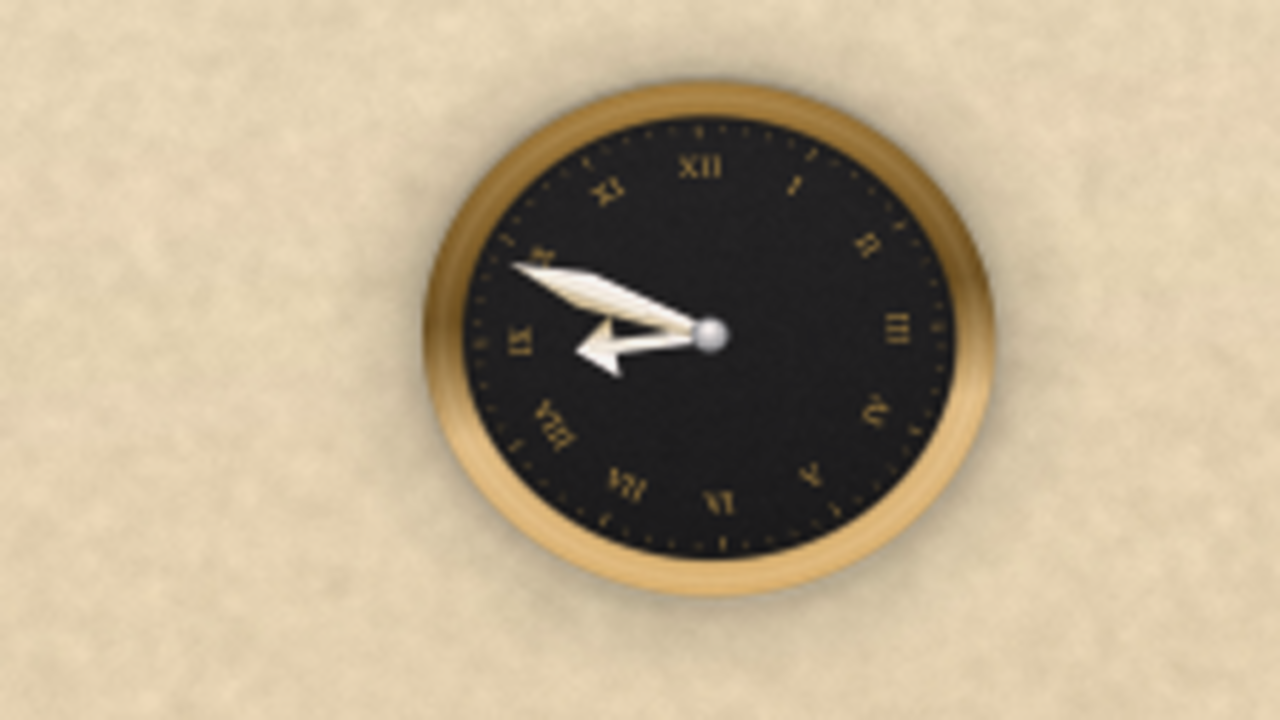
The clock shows h=8 m=49
